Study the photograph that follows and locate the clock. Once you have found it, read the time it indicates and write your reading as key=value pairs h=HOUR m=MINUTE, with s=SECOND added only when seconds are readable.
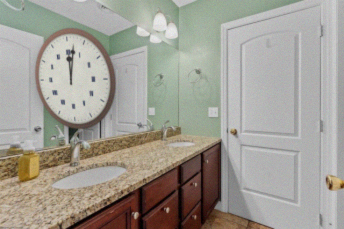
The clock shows h=12 m=2
